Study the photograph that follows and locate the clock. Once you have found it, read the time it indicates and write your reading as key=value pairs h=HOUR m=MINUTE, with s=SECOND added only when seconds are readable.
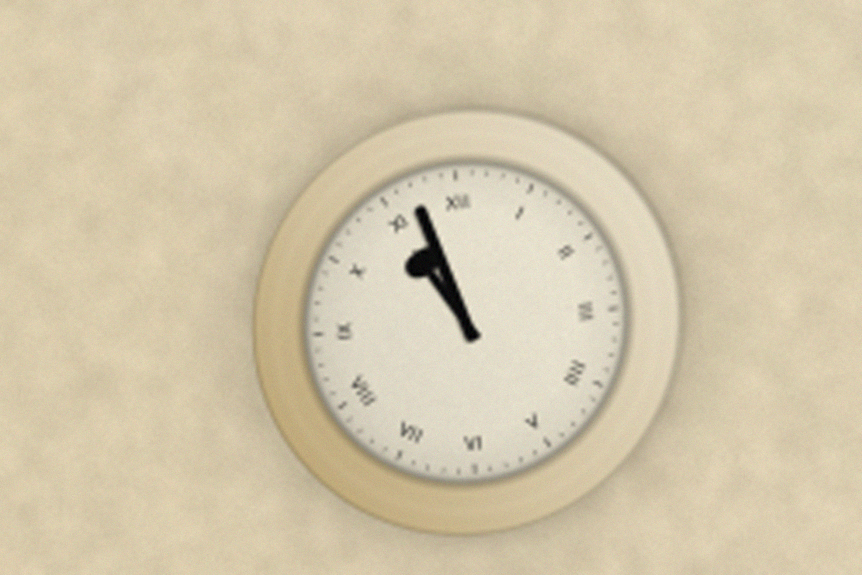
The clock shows h=10 m=57
